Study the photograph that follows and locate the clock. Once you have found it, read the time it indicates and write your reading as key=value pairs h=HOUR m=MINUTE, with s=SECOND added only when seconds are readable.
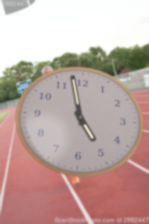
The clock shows h=4 m=58
